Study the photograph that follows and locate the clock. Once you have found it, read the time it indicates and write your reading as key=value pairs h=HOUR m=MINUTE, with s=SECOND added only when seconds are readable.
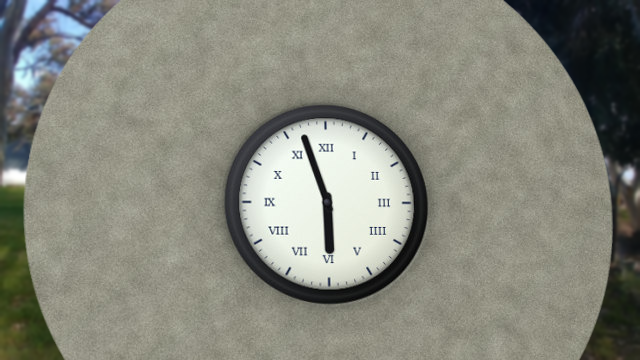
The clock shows h=5 m=57
